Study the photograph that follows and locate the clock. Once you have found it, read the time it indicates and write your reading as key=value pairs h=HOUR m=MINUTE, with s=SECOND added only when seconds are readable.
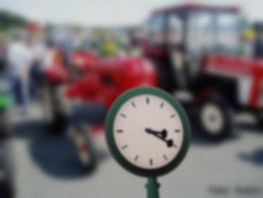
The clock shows h=3 m=20
